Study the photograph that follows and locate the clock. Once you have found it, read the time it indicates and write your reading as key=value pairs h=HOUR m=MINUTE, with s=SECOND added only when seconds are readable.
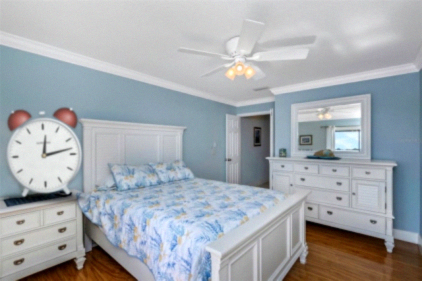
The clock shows h=12 m=13
